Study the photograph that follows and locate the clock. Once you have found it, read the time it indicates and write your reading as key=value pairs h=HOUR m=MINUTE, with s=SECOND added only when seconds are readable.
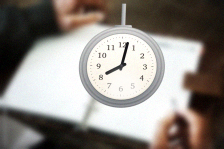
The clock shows h=8 m=2
